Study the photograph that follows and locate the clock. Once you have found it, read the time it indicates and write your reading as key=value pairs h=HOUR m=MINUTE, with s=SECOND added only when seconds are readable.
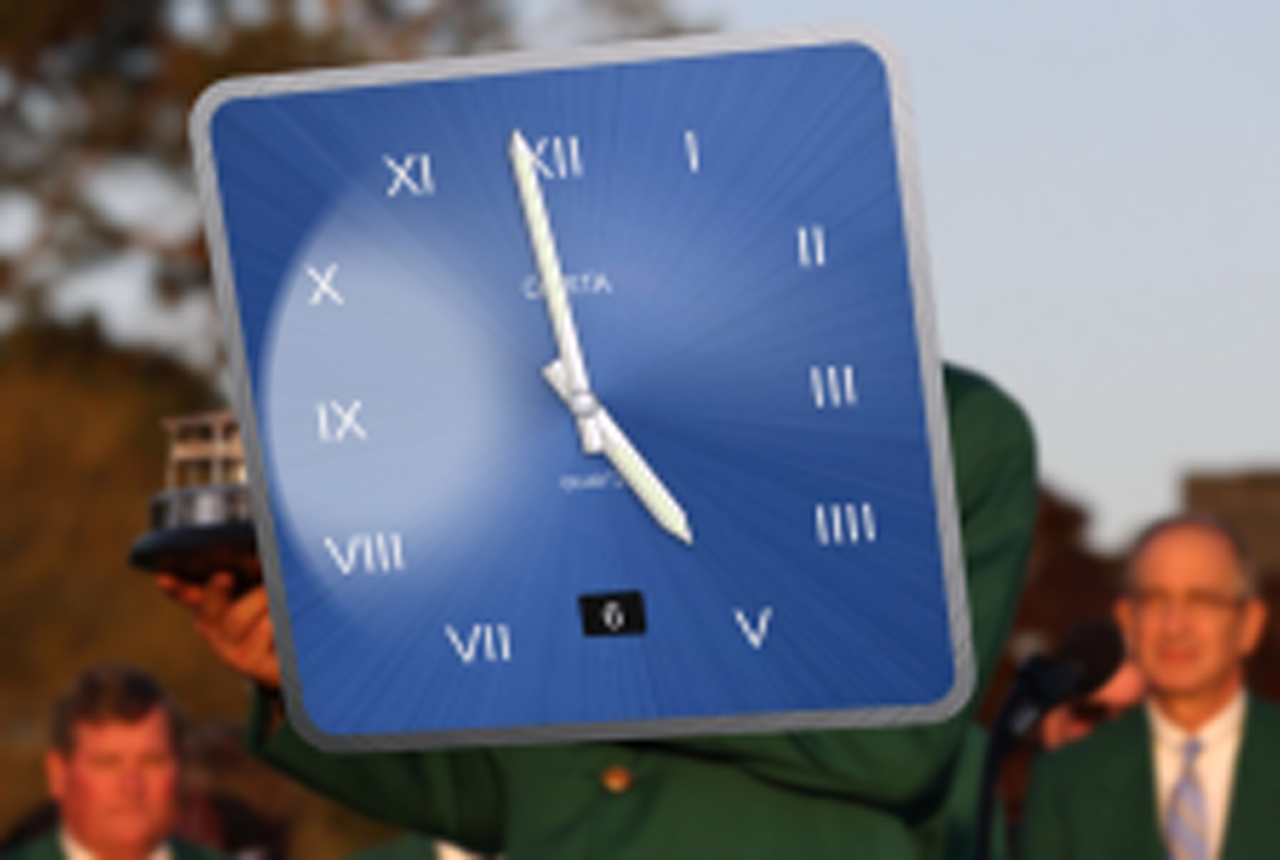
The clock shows h=4 m=59
